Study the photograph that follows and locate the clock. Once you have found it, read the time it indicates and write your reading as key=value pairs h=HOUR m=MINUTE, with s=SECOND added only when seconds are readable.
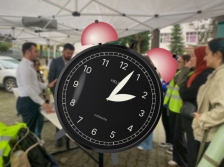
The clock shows h=2 m=3
